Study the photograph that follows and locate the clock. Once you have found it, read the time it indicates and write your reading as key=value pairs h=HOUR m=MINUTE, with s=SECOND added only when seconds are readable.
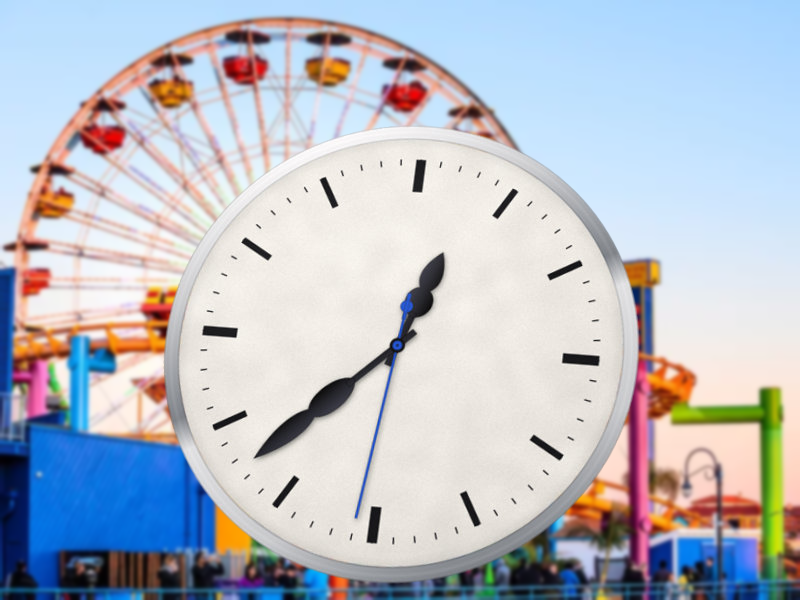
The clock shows h=12 m=37 s=31
